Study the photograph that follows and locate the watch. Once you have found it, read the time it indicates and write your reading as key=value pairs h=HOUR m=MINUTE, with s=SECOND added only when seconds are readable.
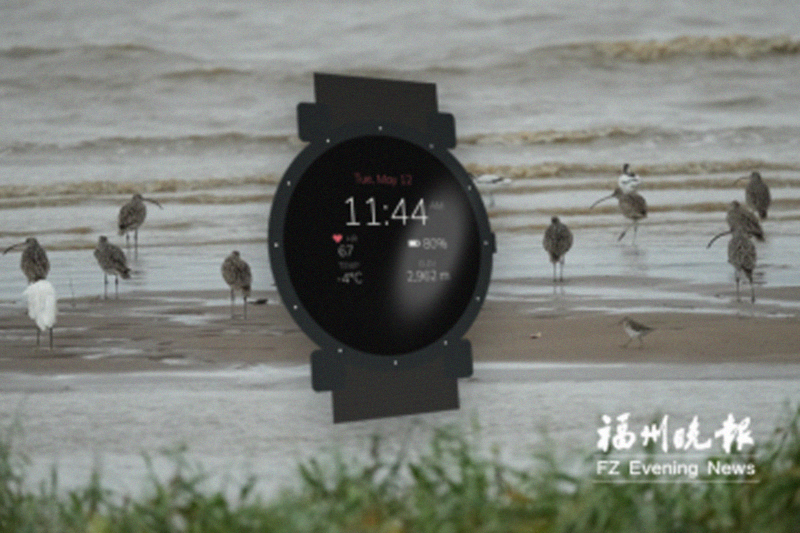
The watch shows h=11 m=44
